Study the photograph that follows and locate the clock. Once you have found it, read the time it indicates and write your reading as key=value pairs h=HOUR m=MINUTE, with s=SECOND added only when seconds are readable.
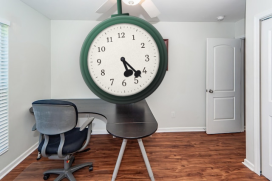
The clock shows h=5 m=23
